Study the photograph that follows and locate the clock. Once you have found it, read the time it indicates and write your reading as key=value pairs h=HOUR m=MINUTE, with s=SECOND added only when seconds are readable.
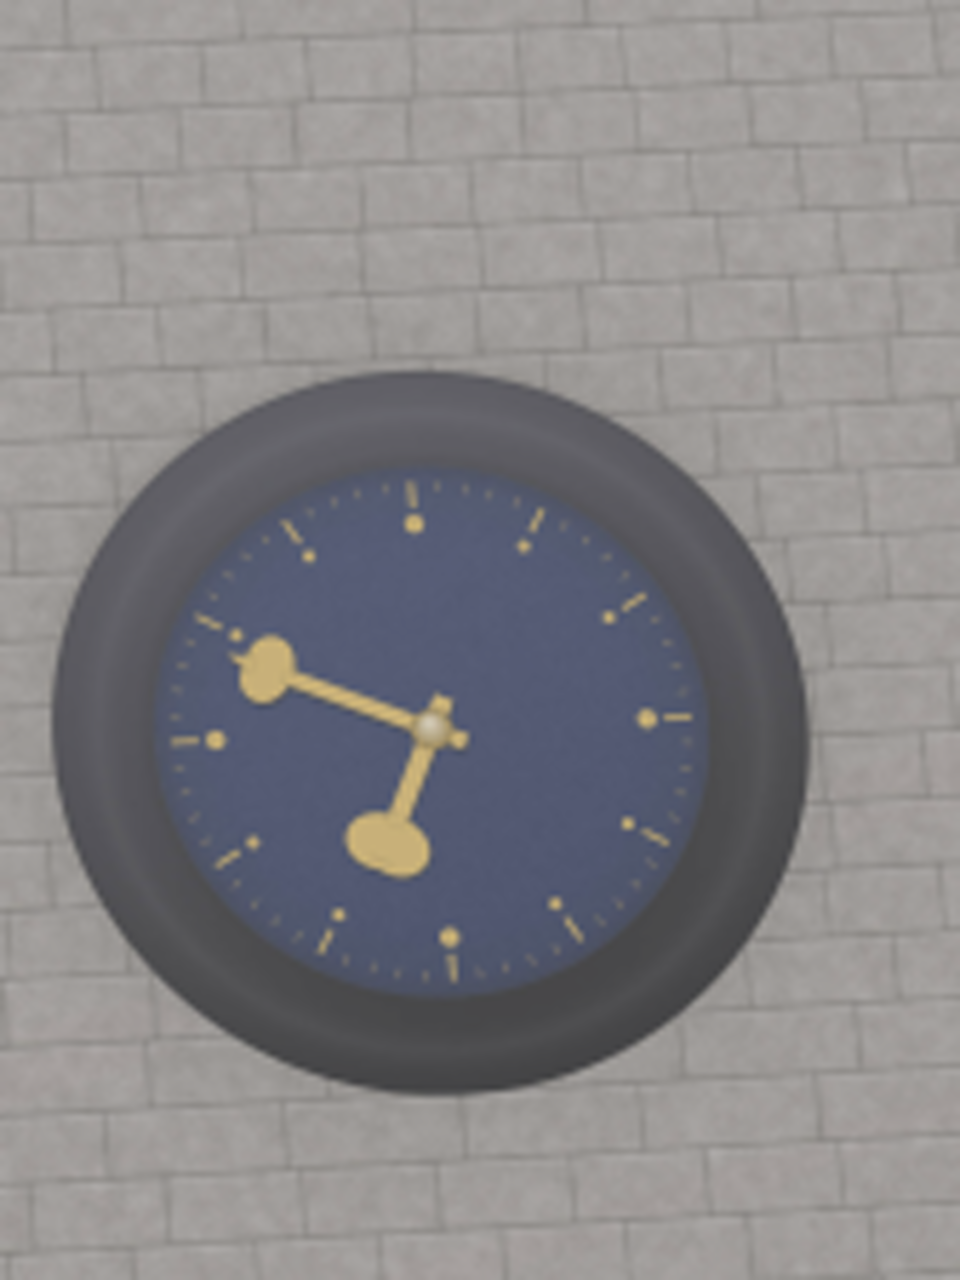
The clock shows h=6 m=49
